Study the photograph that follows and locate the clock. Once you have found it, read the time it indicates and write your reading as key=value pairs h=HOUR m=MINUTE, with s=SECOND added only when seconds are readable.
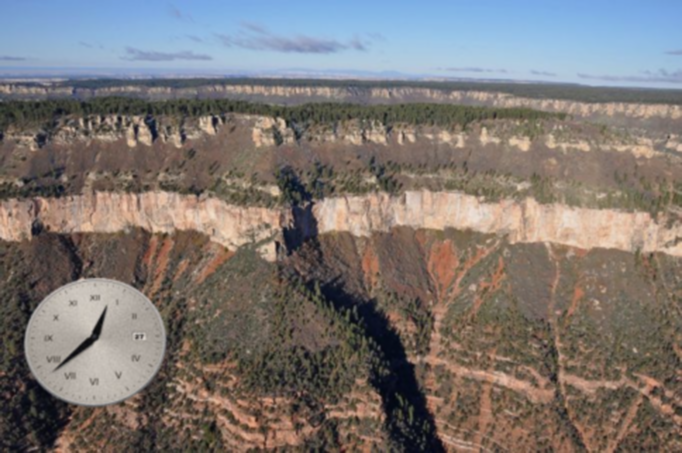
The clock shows h=12 m=38
